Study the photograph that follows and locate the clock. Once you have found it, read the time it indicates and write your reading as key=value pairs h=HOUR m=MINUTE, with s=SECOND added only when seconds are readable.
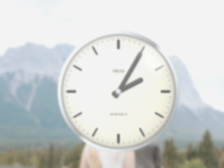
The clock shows h=2 m=5
